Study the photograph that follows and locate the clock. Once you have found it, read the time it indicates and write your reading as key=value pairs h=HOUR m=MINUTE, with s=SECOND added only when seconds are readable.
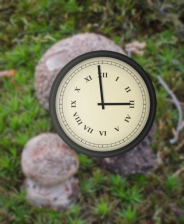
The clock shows h=2 m=59
